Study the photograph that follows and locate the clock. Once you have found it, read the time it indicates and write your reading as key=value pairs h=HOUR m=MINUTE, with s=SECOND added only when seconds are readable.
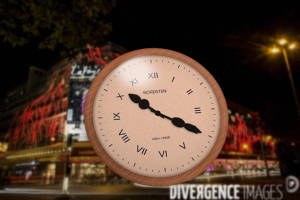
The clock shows h=10 m=20
